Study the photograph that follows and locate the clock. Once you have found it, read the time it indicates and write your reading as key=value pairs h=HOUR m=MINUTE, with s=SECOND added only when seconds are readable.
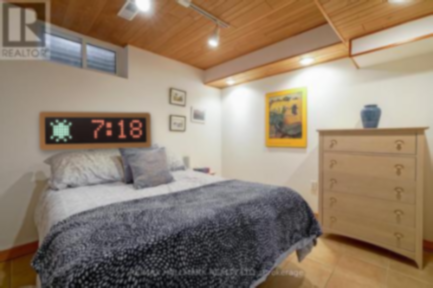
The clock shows h=7 m=18
